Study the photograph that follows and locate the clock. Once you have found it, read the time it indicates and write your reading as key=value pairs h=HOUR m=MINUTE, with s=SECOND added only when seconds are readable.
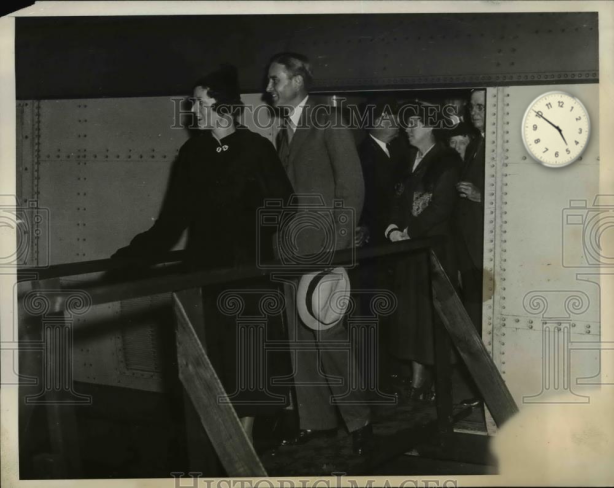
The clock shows h=4 m=50
